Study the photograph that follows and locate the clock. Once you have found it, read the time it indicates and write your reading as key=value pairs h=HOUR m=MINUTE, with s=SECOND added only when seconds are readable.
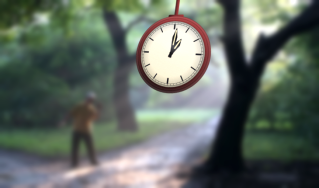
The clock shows h=1 m=1
